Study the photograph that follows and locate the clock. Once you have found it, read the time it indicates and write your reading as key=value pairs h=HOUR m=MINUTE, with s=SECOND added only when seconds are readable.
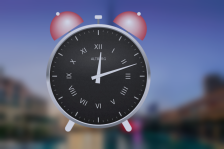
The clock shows h=12 m=12
